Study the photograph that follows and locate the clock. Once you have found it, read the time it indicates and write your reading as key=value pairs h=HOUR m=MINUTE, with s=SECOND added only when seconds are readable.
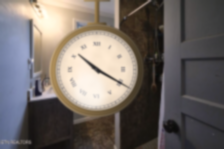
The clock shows h=10 m=20
